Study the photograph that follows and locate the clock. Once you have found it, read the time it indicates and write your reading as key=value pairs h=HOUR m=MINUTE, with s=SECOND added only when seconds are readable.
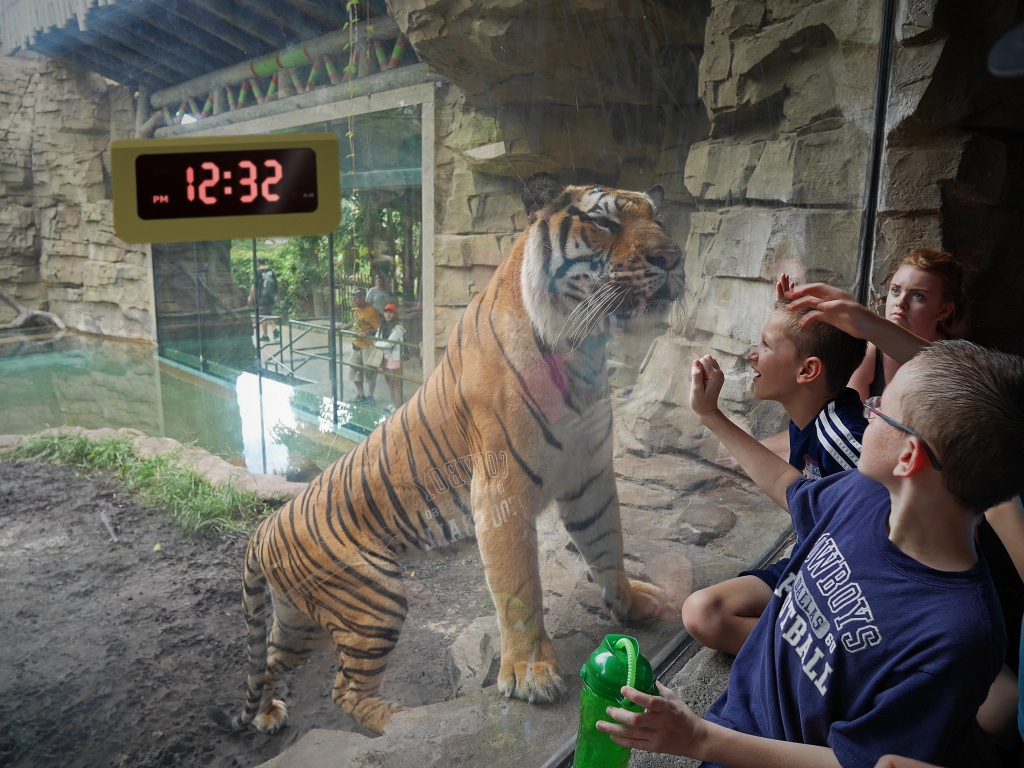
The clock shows h=12 m=32
